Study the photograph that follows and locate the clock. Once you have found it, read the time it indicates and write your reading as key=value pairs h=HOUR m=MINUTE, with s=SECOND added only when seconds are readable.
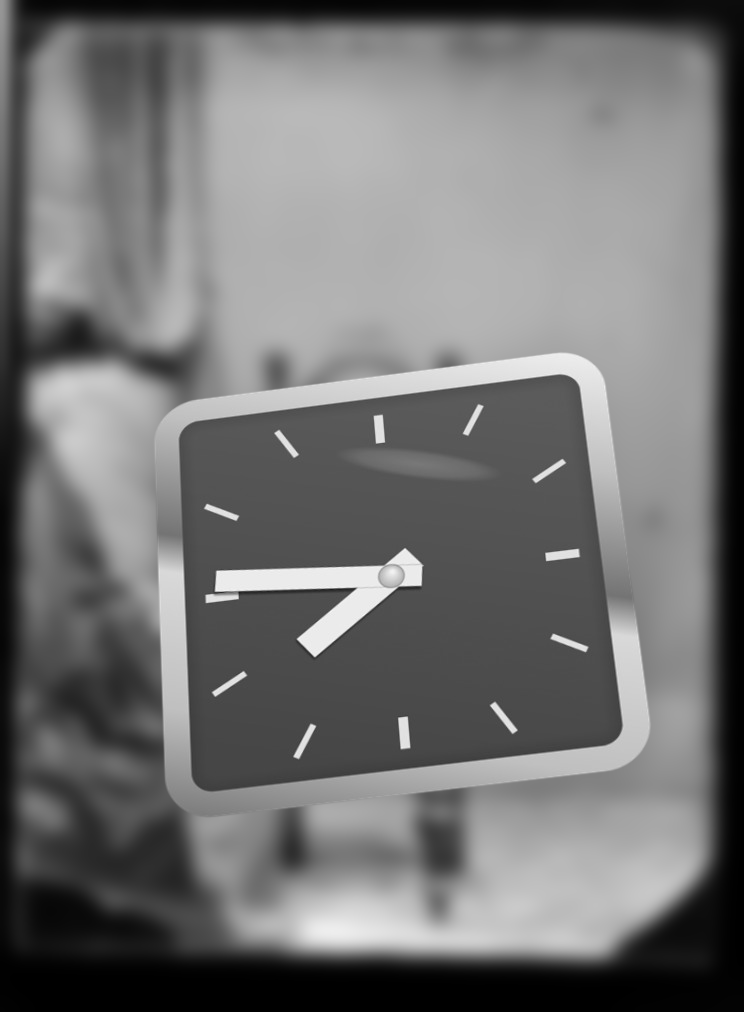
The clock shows h=7 m=46
